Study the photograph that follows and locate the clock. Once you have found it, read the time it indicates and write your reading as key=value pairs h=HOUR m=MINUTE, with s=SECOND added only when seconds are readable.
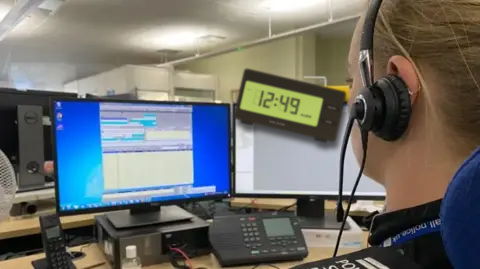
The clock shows h=12 m=49
